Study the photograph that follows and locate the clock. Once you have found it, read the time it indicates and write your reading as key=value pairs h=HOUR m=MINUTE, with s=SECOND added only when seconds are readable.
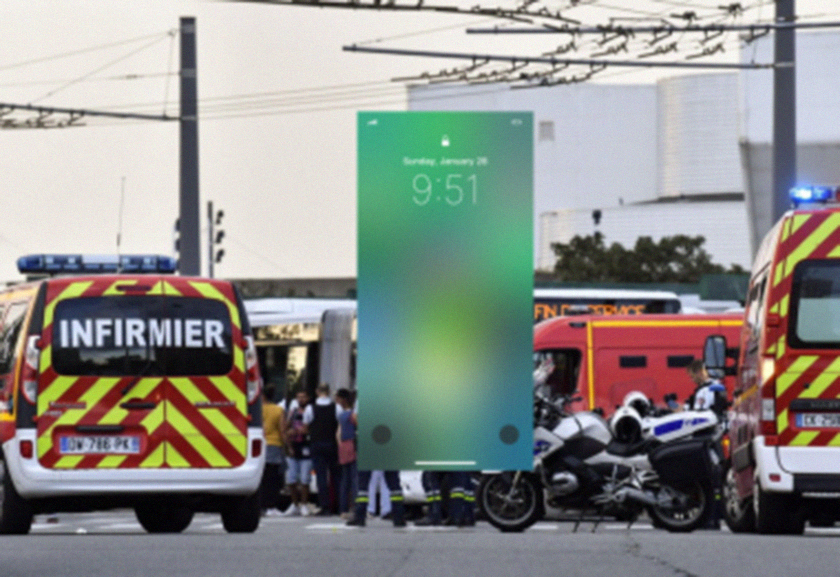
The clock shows h=9 m=51
